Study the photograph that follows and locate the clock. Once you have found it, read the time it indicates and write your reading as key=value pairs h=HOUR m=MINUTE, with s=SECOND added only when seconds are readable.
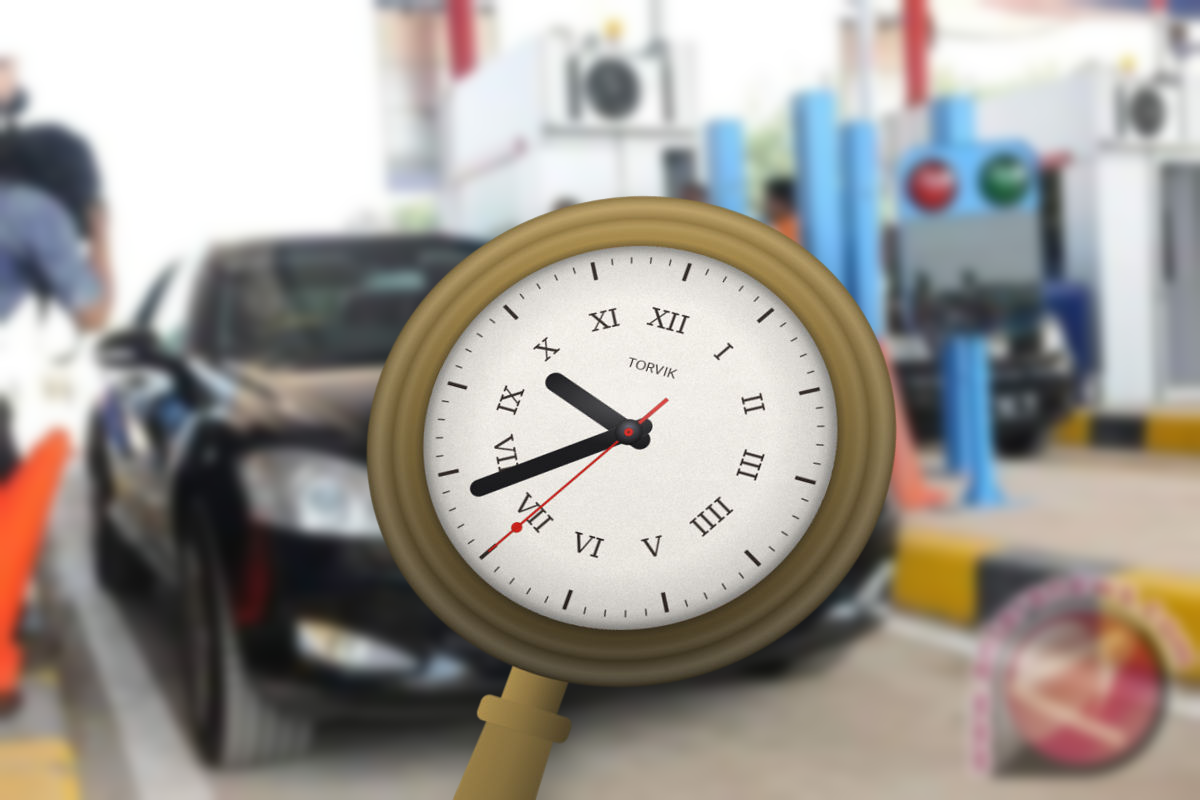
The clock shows h=9 m=38 s=35
